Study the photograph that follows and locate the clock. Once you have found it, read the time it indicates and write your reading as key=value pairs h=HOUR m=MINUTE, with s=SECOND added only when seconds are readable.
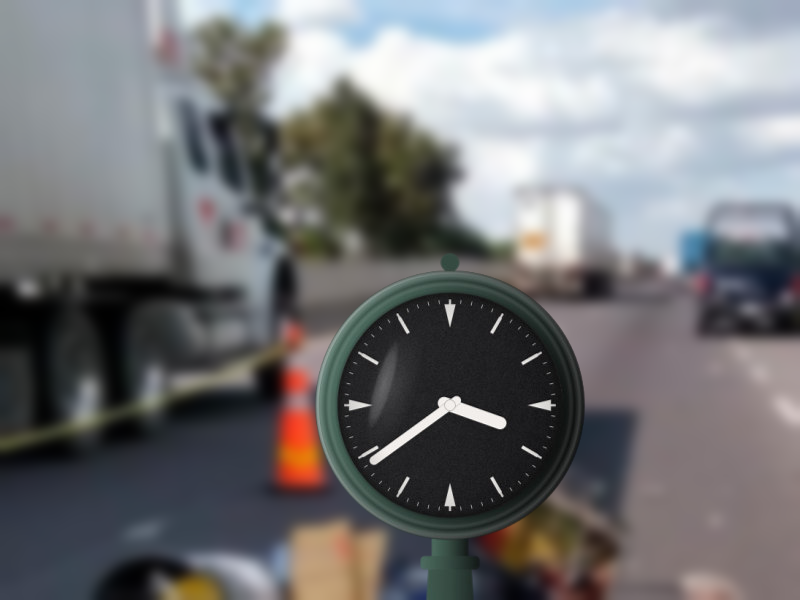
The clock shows h=3 m=39
